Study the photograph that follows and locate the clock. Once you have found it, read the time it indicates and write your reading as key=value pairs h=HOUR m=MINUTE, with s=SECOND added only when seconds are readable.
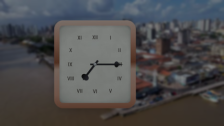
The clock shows h=7 m=15
